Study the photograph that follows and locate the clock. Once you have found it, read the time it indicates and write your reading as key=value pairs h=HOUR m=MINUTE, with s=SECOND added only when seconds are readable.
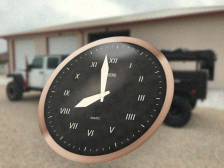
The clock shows h=7 m=58
